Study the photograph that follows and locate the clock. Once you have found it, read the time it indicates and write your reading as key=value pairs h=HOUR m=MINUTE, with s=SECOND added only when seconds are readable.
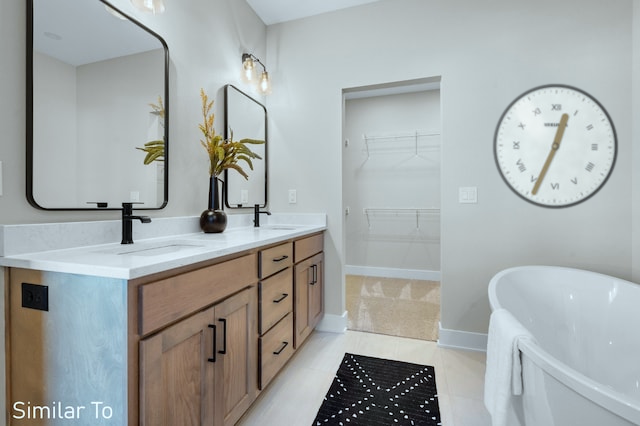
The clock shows h=12 m=34
